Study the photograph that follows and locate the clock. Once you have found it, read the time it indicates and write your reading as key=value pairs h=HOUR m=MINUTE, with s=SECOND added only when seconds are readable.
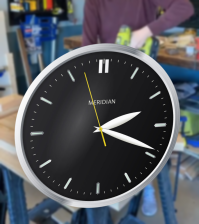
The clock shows h=2 m=18 s=57
